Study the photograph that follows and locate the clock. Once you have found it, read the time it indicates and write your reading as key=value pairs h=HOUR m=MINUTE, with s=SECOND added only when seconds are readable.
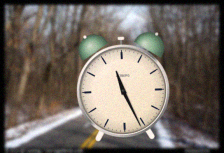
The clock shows h=11 m=26
